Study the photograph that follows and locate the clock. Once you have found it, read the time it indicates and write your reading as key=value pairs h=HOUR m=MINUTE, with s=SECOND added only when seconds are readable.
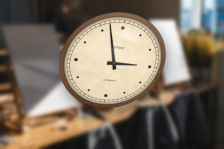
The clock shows h=2 m=57
